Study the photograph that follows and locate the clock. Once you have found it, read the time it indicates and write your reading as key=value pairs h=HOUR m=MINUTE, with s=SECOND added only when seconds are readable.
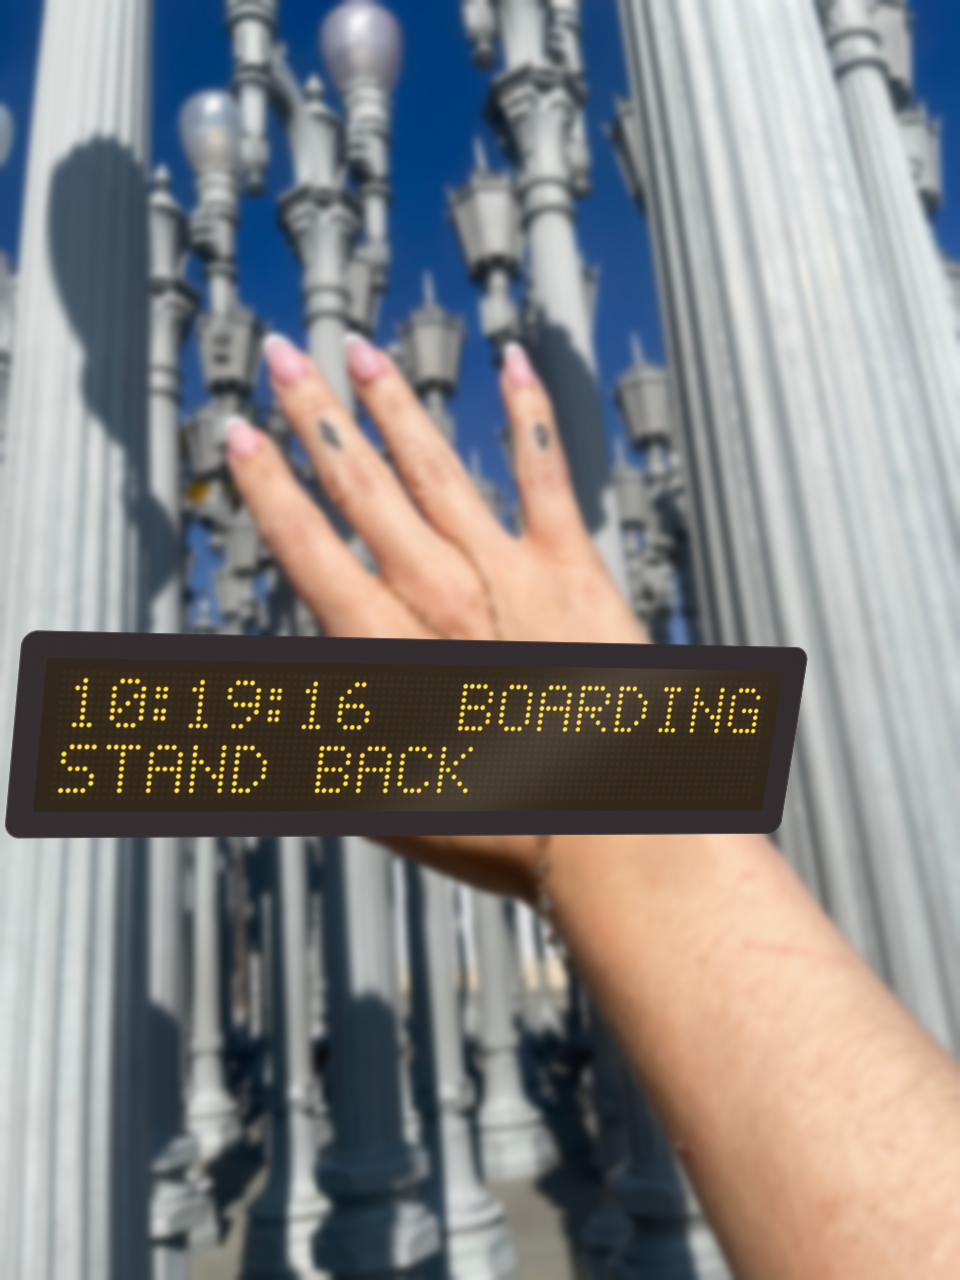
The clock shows h=10 m=19 s=16
